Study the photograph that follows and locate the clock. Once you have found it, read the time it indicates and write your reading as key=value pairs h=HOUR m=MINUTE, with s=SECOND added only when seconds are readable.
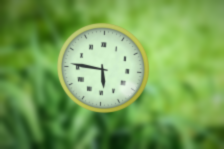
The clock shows h=5 m=46
